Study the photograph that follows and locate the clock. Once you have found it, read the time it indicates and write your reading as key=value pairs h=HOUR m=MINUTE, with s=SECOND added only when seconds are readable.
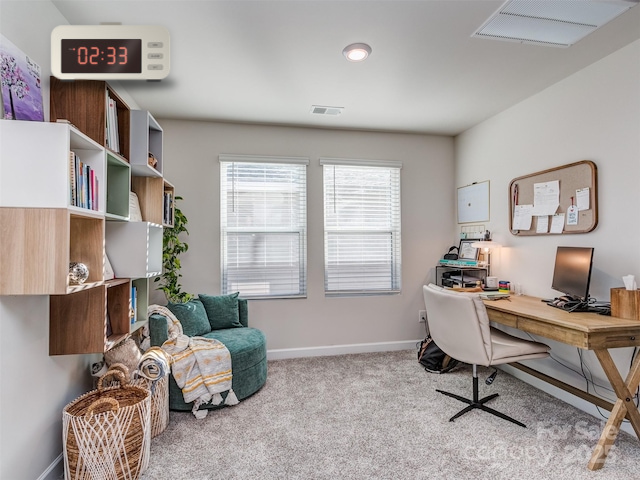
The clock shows h=2 m=33
